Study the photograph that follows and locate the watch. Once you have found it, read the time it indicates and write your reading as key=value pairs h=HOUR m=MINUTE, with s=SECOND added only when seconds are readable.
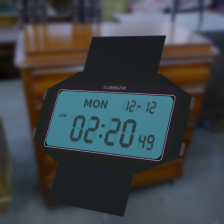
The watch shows h=2 m=20 s=49
